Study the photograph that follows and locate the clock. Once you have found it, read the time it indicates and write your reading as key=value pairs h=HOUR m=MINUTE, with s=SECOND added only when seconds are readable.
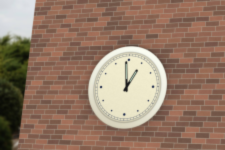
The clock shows h=12 m=59
